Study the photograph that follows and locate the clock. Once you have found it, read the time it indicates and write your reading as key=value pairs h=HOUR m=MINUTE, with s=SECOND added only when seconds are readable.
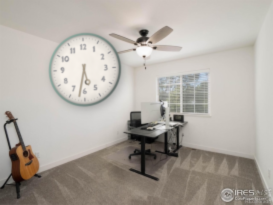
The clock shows h=5 m=32
